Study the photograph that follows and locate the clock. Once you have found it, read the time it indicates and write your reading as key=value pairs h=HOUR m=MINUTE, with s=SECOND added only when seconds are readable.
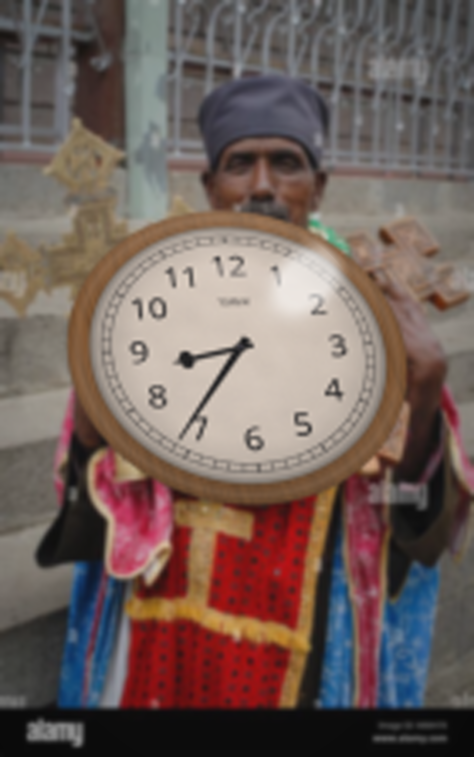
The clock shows h=8 m=36
